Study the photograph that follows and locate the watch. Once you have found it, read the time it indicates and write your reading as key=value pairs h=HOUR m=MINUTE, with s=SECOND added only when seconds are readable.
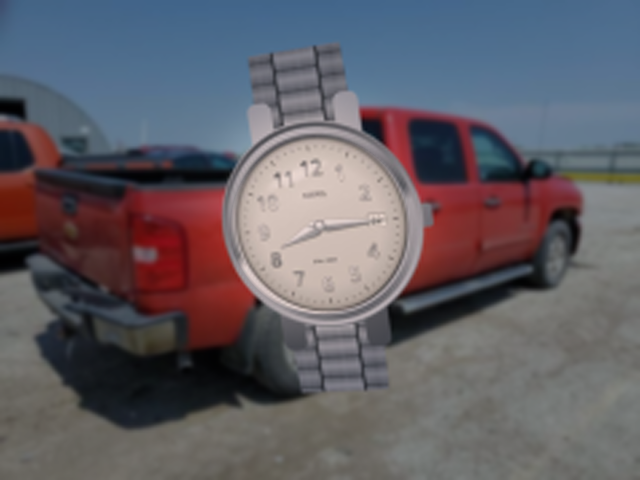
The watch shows h=8 m=15
